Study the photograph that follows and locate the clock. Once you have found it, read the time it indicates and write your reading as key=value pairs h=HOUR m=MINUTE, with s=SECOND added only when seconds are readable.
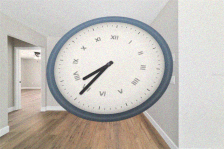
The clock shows h=7 m=35
